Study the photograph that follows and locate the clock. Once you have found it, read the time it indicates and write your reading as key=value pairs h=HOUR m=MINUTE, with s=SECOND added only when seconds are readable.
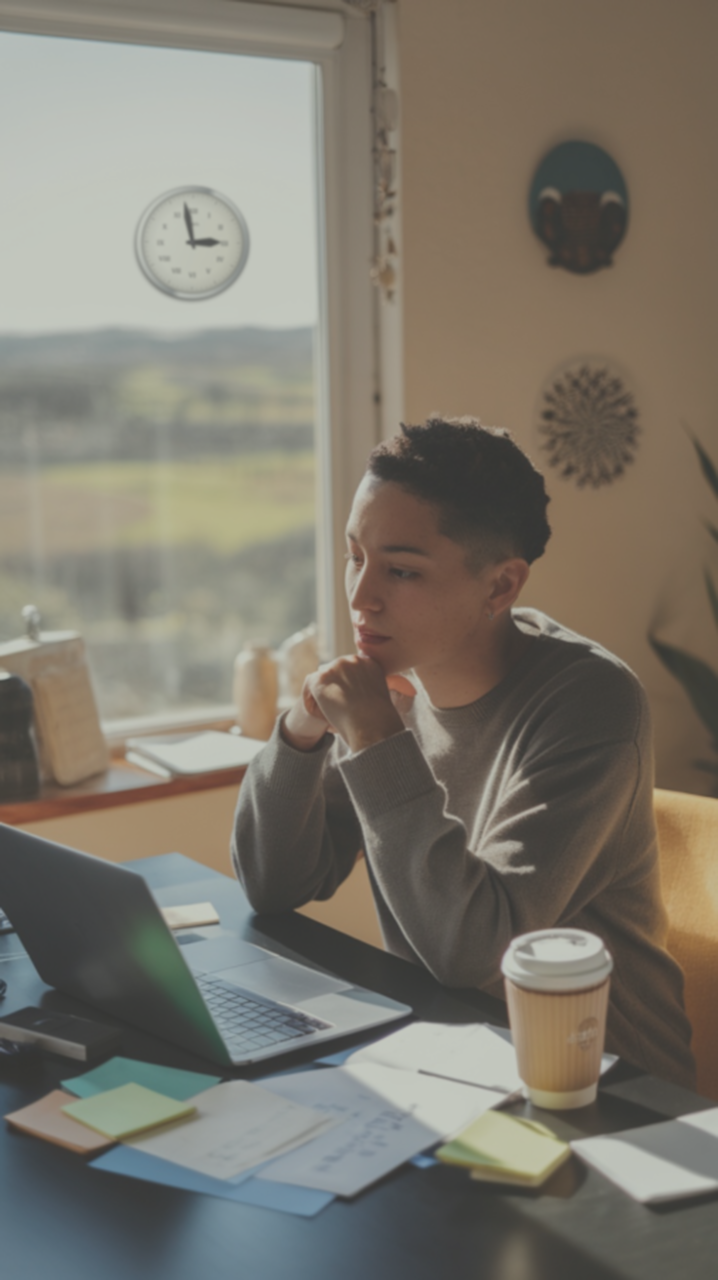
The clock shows h=2 m=58
